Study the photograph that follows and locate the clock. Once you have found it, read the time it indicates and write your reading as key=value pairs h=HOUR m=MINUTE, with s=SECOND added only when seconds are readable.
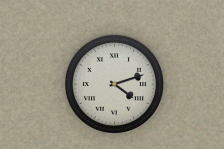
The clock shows h=4 m=12
